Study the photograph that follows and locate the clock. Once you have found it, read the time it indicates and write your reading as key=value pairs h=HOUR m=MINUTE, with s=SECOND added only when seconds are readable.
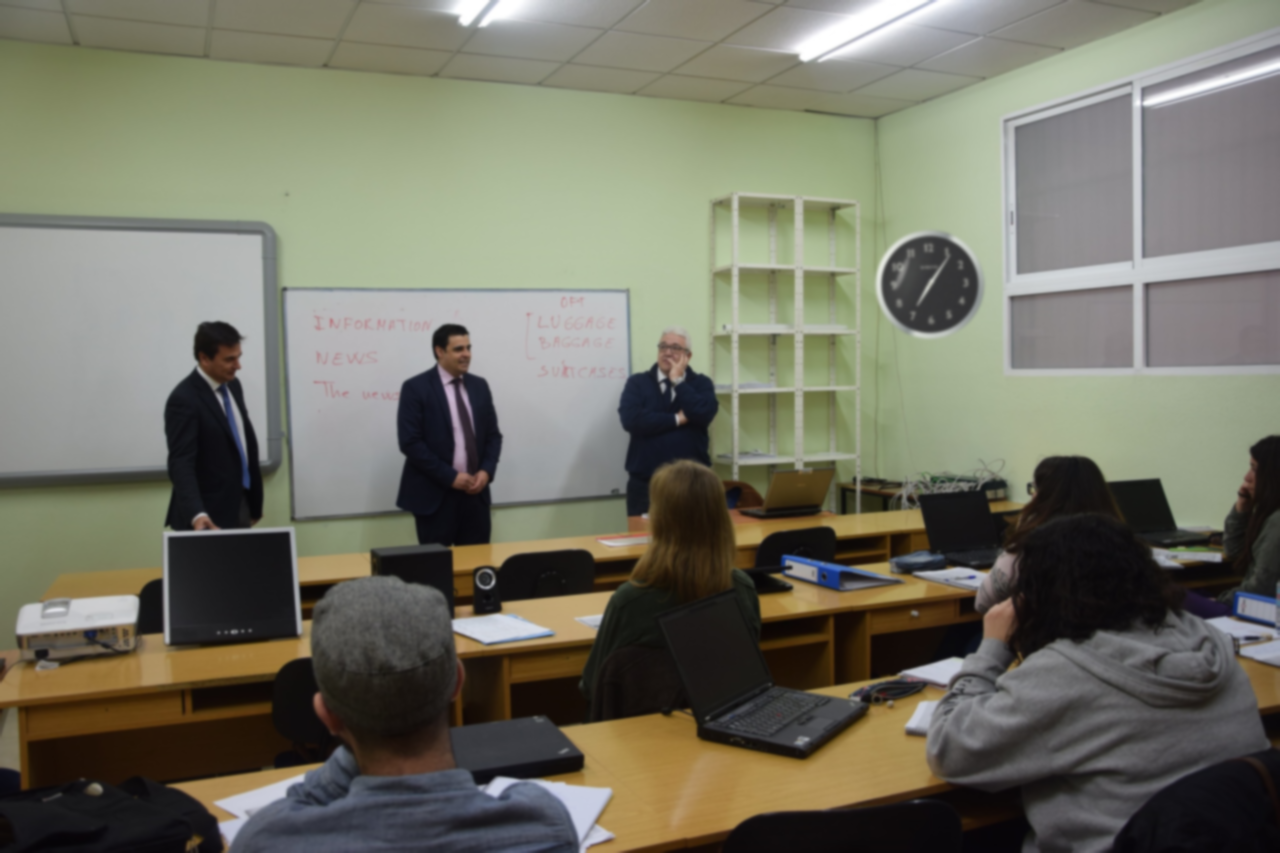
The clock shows h=7 m=6
